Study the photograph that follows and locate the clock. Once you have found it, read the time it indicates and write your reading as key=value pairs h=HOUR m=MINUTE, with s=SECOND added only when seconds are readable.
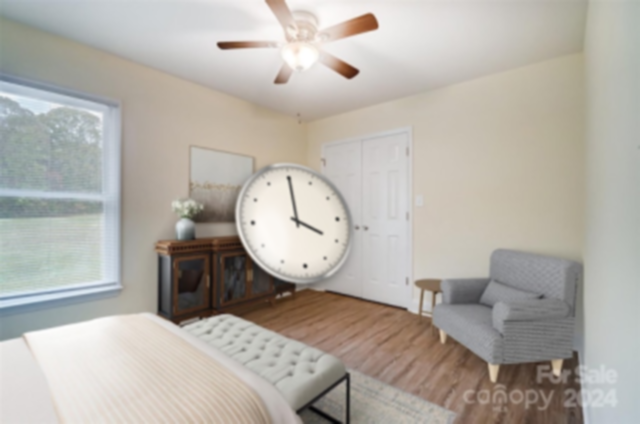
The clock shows h=4 m=0
